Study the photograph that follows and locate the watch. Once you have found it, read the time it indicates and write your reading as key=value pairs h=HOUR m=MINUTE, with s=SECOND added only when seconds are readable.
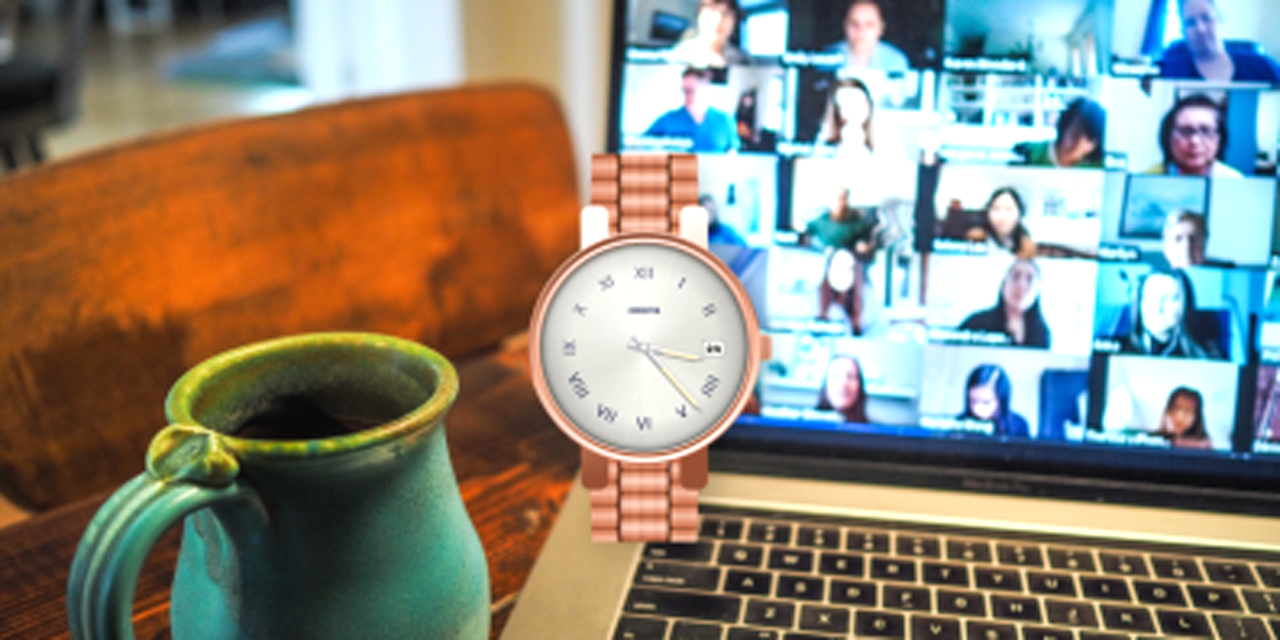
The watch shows h=3 m=23
